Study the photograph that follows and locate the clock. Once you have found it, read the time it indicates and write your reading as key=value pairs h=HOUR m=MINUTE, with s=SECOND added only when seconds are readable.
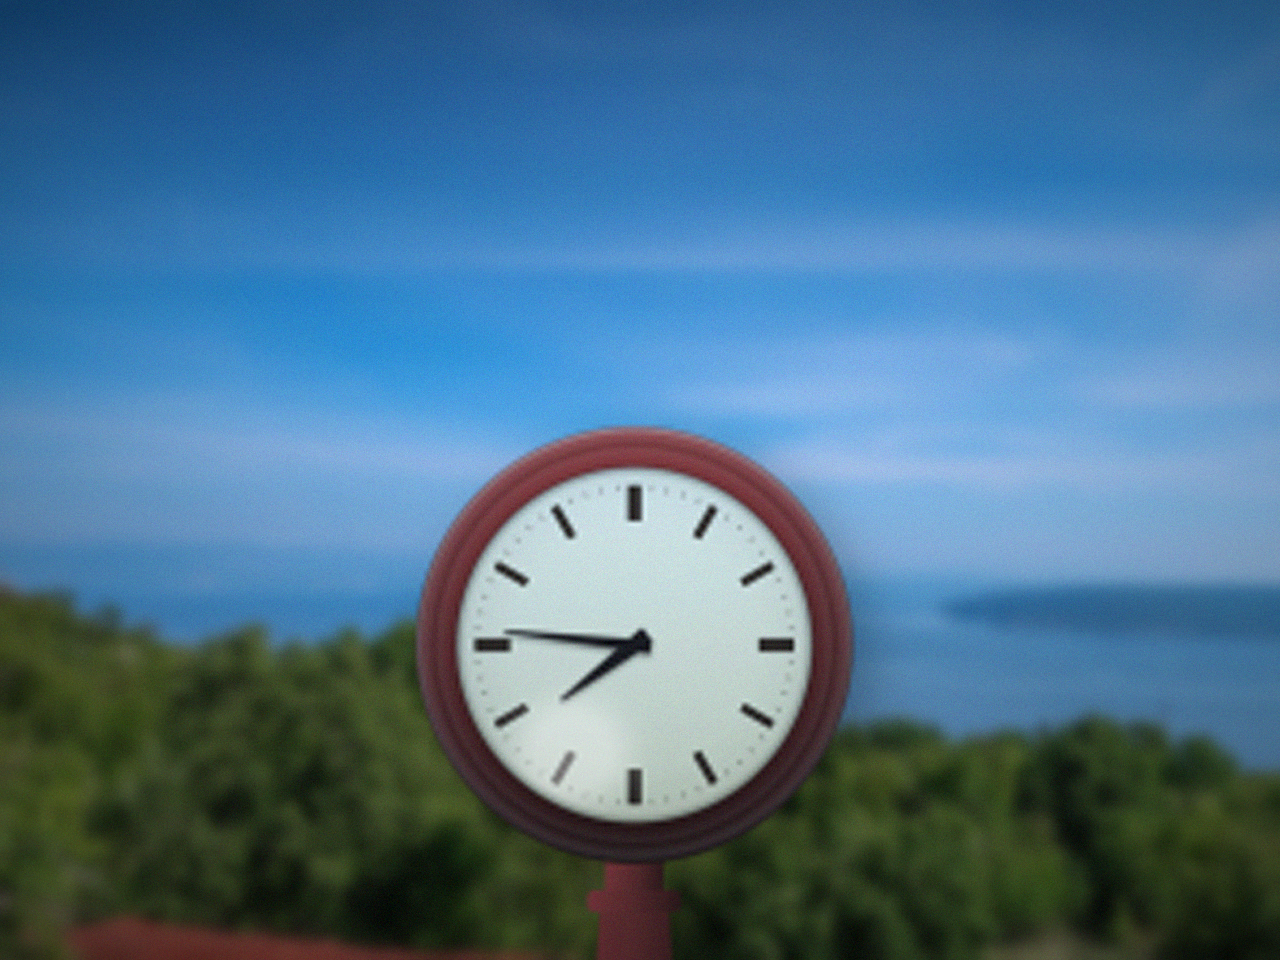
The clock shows h=7 m=46
